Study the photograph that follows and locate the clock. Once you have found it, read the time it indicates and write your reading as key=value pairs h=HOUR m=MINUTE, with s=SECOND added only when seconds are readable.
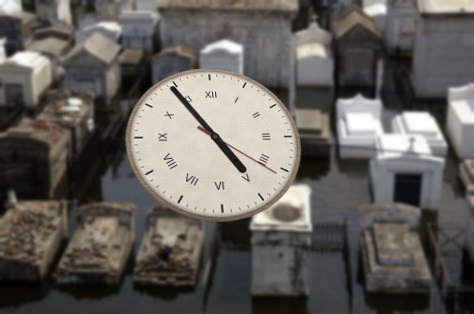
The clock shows h=4 m=54 s=21
